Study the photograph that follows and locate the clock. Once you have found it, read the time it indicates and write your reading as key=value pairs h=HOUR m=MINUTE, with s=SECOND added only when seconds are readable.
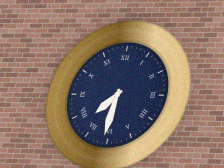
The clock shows h=7 m=31
